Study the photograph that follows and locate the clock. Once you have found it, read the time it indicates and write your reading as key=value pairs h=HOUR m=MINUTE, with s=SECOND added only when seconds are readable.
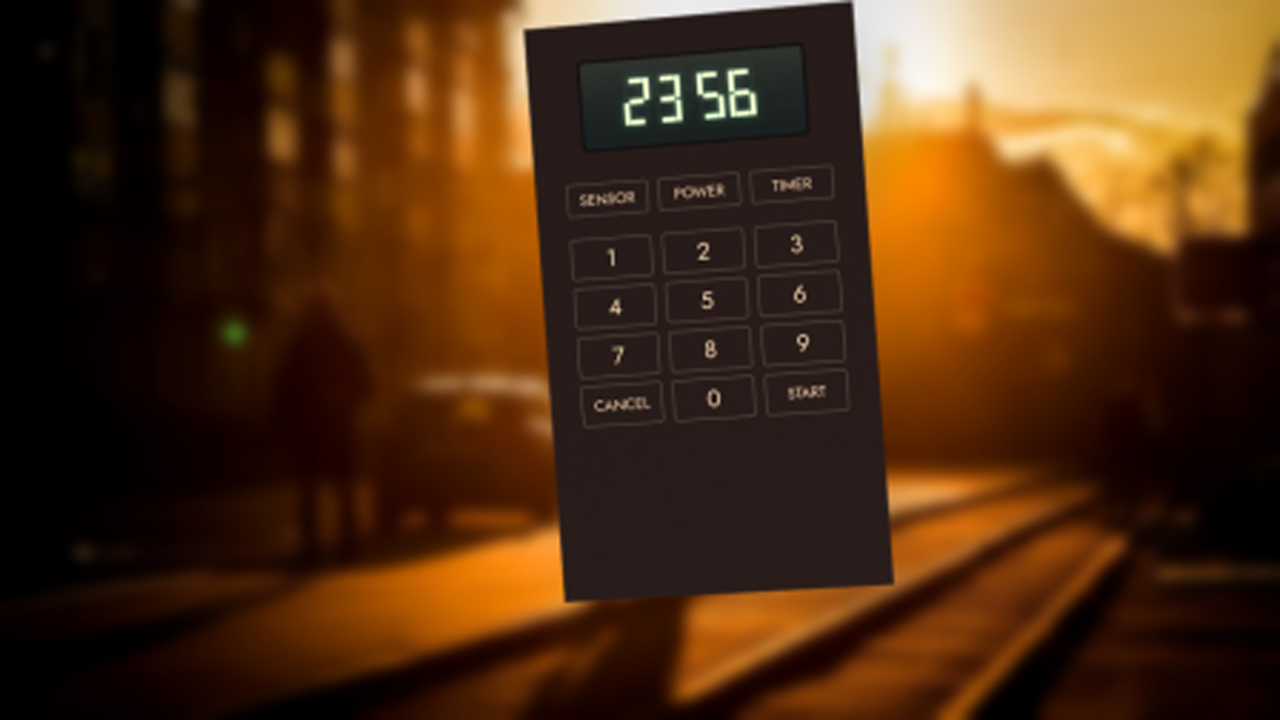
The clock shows h=23 m=56
